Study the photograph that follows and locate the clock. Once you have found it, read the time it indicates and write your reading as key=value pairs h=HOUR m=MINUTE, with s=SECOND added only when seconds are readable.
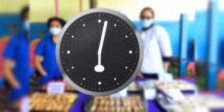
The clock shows h=6 m=2
